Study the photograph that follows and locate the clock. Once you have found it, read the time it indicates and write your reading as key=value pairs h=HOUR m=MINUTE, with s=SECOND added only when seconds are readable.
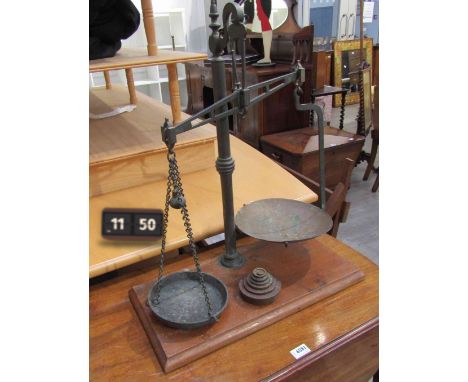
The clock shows h=11 m=50
